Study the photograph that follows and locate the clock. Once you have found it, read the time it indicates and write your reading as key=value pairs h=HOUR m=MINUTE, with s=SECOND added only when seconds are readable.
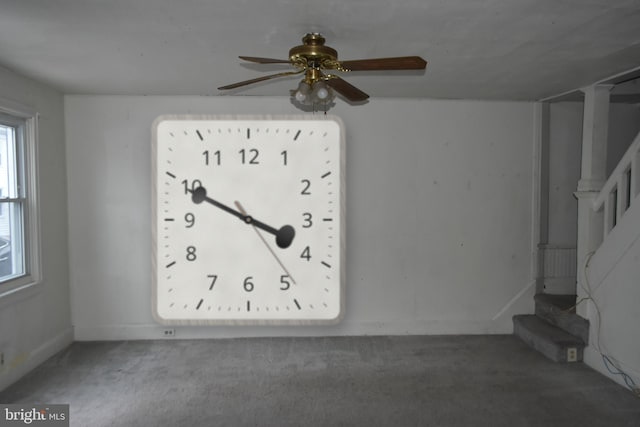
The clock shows h=3 m=49 s=24
